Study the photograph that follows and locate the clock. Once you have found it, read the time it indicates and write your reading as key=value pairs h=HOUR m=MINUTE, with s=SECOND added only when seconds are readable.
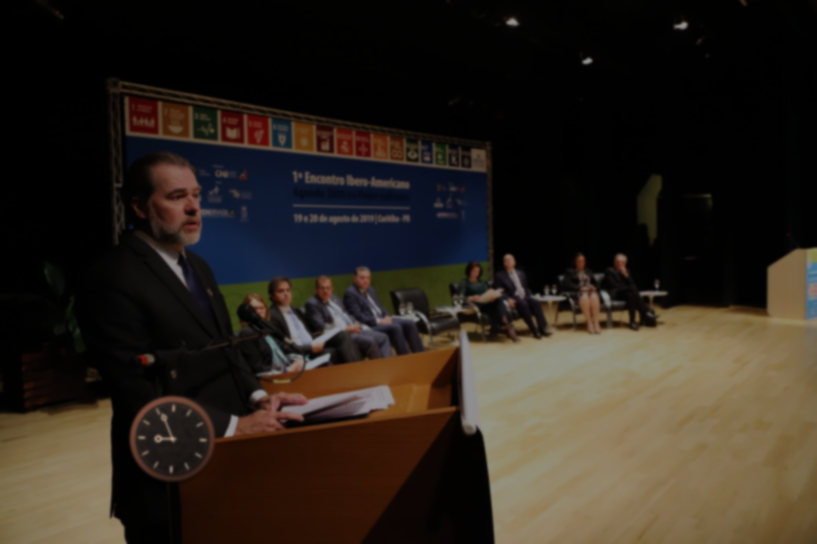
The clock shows h=8 m=56
